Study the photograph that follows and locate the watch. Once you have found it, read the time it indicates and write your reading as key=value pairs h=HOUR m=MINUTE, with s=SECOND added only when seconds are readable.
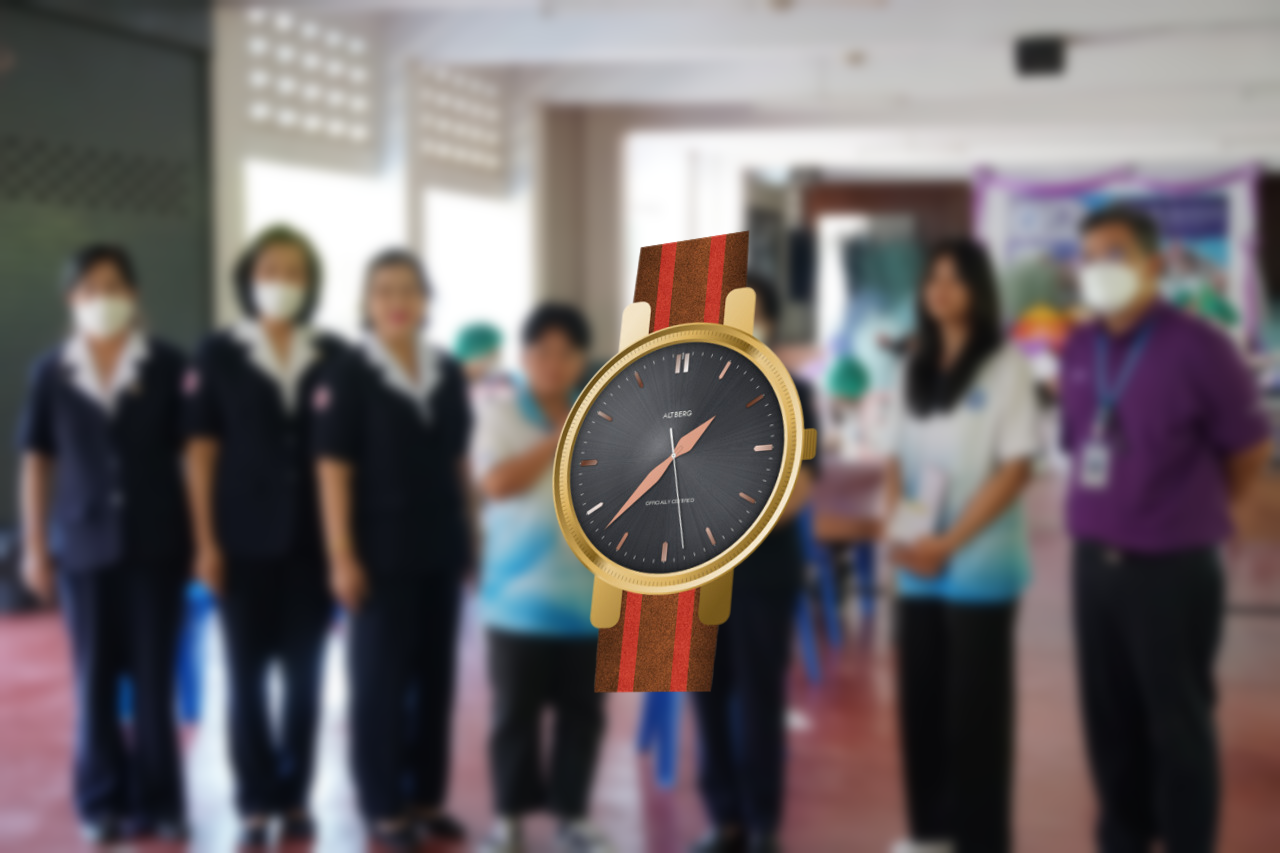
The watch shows h=1 m=37 s=28
